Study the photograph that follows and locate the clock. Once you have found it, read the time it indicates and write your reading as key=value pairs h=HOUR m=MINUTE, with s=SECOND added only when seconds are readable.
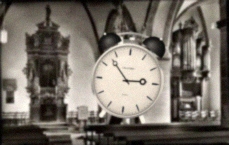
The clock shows h=2 m=53
